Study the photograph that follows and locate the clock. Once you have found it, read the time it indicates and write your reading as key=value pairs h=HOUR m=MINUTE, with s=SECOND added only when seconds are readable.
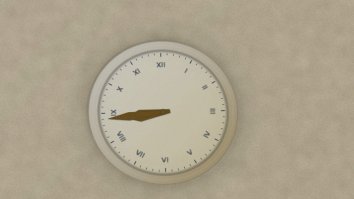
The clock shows h=8 m=44
